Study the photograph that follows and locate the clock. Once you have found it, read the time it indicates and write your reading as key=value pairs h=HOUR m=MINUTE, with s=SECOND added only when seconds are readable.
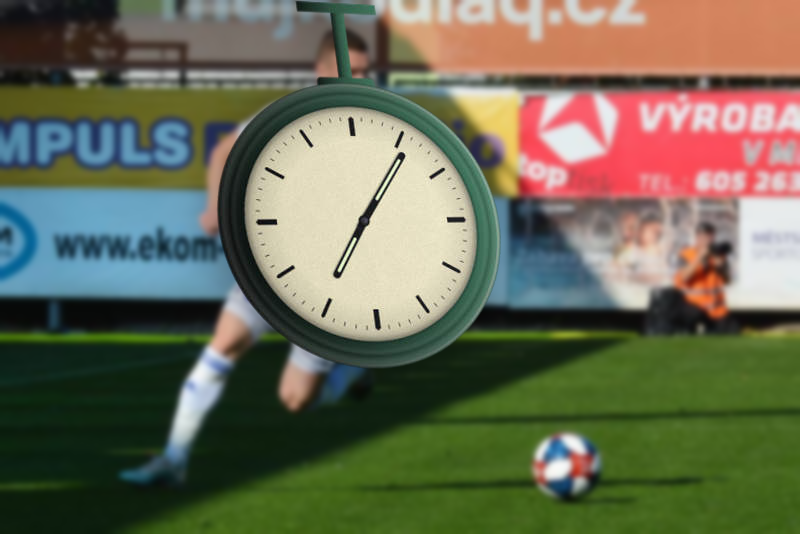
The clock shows h=7 m=6
